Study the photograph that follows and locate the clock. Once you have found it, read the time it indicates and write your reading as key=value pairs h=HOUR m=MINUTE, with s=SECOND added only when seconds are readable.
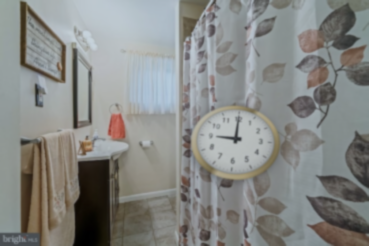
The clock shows h=9 m=0
